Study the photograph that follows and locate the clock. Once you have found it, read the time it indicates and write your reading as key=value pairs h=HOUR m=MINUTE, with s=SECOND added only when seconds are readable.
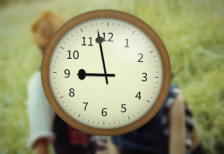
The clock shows h=8 m=58
